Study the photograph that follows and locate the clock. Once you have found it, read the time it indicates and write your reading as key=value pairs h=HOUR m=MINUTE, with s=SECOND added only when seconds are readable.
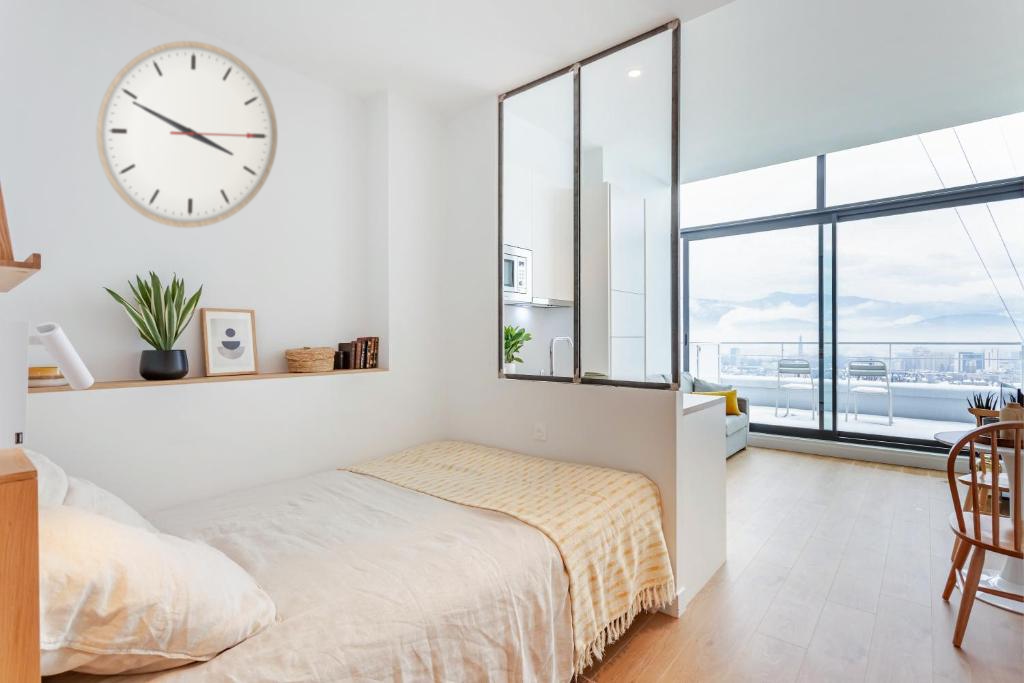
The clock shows h=3 m=49 s=15
